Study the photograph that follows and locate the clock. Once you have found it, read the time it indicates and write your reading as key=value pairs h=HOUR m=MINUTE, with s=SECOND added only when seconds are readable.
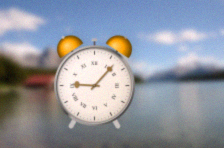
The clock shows h=9 m=7
